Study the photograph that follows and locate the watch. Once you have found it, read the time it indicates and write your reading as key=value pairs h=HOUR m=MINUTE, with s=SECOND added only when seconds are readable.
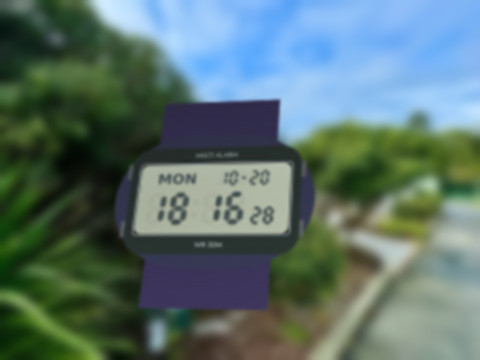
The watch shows h=18 m=16 s=28
